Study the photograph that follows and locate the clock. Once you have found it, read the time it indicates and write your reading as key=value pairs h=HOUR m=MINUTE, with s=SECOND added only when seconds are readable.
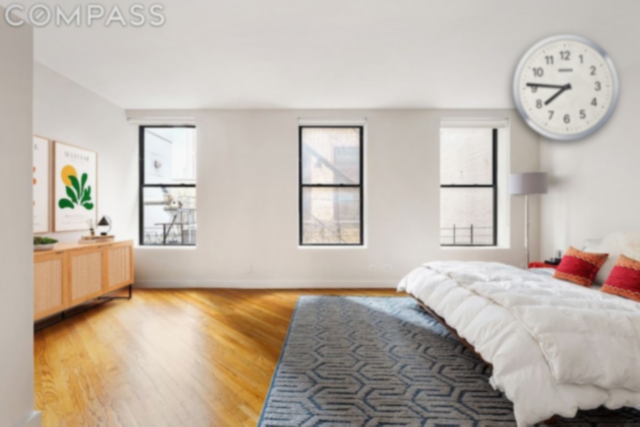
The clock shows h=7 m=46
